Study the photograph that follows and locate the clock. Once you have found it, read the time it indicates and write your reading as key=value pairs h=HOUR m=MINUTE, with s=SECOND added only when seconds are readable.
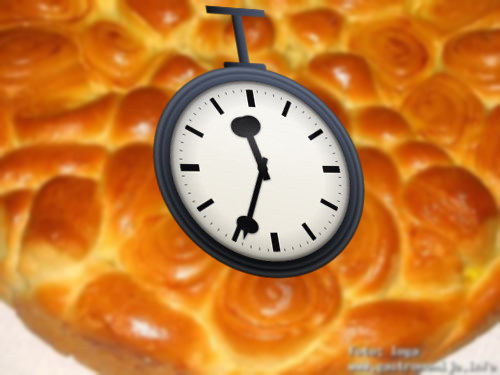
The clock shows h=11 m=34
